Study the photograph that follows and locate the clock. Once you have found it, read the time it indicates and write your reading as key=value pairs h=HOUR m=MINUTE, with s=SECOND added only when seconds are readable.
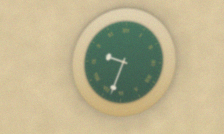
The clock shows h=9 m=33
